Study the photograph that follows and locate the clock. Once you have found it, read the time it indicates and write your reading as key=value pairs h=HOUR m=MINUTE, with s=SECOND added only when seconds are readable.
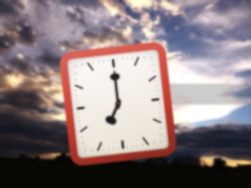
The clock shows h=7 m=0
